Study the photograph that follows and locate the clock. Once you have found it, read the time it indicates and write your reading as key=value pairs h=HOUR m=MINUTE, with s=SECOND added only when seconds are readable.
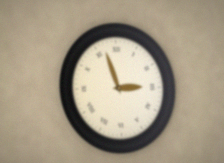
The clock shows h=2 m=57
